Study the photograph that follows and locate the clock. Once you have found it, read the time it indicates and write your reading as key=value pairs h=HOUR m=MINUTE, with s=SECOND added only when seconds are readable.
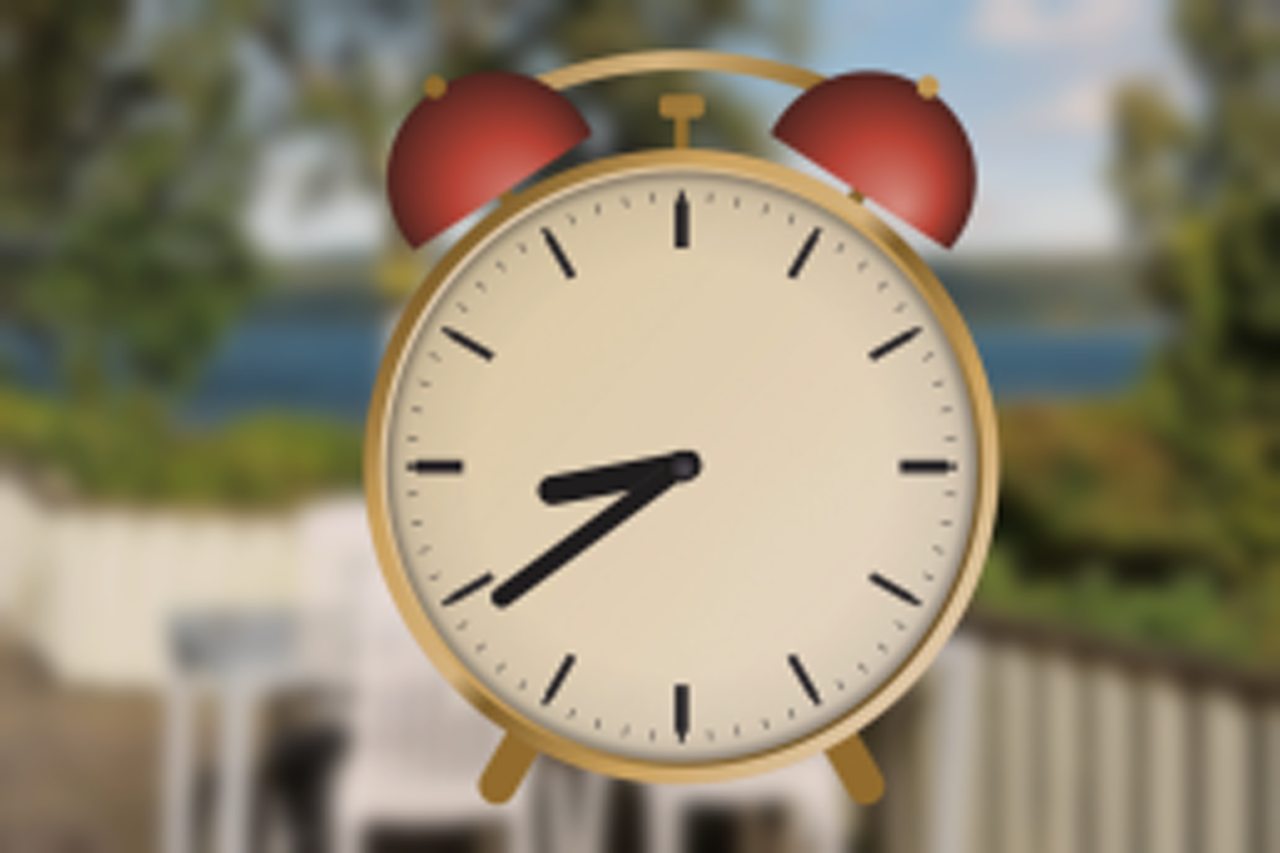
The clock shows h=8 m=39
